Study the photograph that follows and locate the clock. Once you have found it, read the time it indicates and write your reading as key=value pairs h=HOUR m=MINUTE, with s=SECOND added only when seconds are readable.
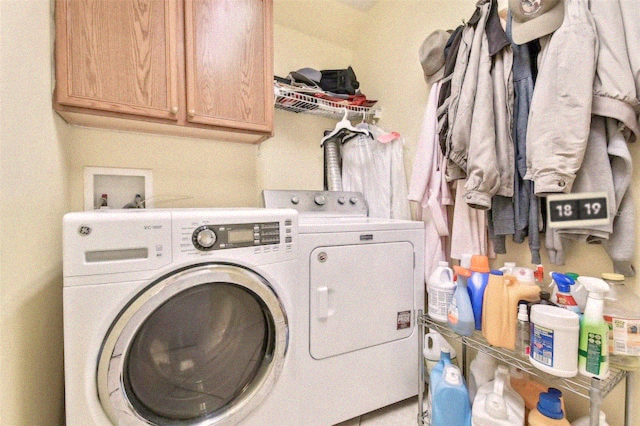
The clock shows h=18 m=19
